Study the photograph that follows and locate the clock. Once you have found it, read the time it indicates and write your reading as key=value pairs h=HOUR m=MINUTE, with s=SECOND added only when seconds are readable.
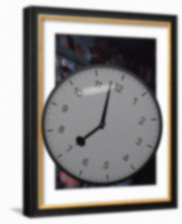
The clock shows h=6 m=58
